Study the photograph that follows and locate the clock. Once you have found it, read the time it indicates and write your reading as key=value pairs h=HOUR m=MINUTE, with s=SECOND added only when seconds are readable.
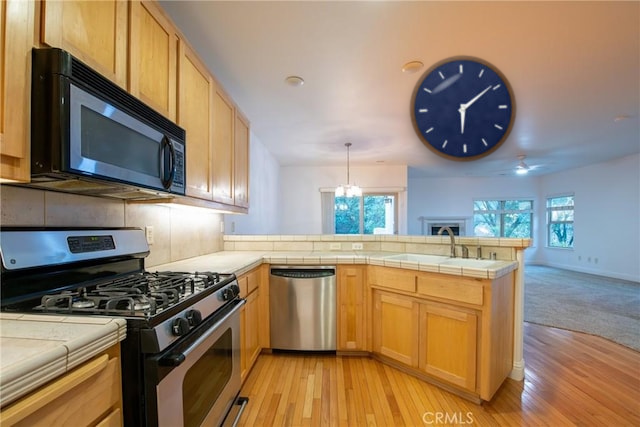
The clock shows h=6 m=9
